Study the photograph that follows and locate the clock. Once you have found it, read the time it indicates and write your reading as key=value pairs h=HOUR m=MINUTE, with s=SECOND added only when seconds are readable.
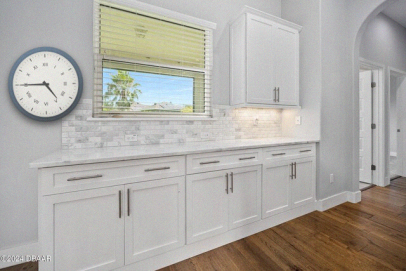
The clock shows h=4 m=45
